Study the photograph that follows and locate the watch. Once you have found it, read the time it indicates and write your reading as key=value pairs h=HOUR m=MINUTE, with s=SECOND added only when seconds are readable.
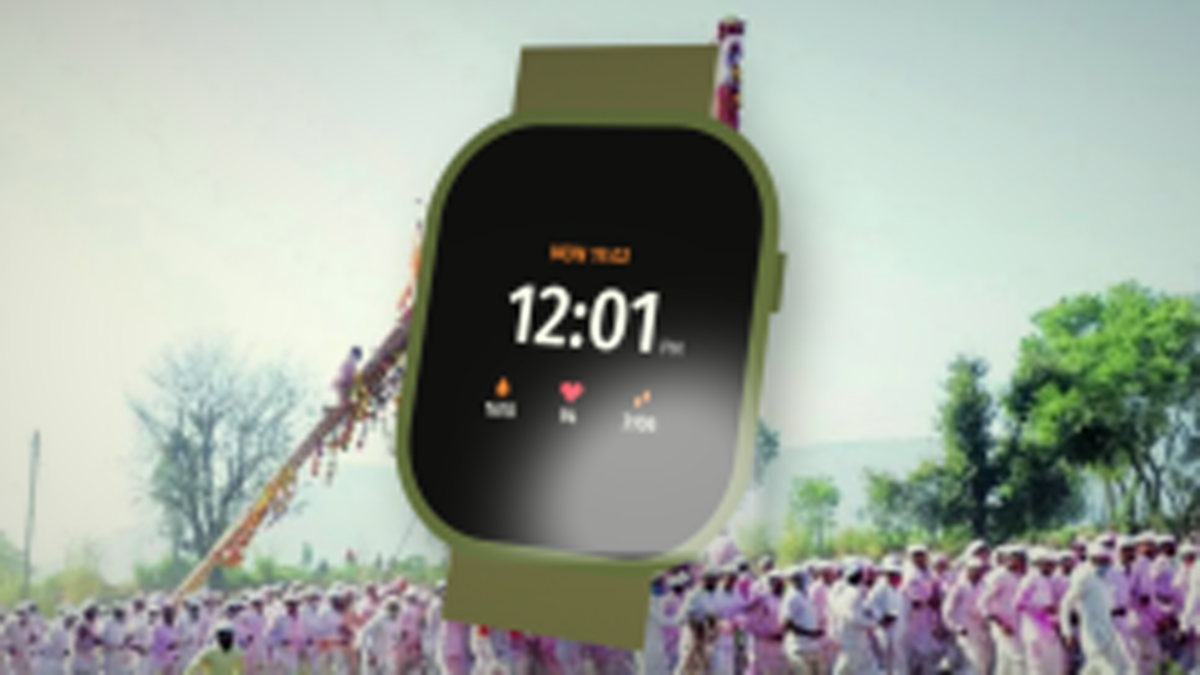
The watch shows h=12 m=1
